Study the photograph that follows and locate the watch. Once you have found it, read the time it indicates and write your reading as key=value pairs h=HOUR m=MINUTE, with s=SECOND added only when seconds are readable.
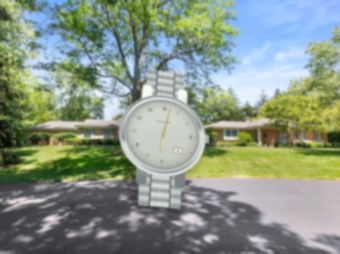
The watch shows h=6 m=2
